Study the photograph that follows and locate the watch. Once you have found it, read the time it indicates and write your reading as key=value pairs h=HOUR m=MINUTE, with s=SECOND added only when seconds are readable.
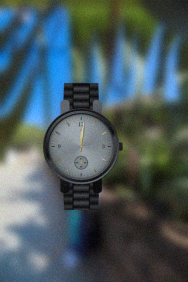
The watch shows h=12 m=1
